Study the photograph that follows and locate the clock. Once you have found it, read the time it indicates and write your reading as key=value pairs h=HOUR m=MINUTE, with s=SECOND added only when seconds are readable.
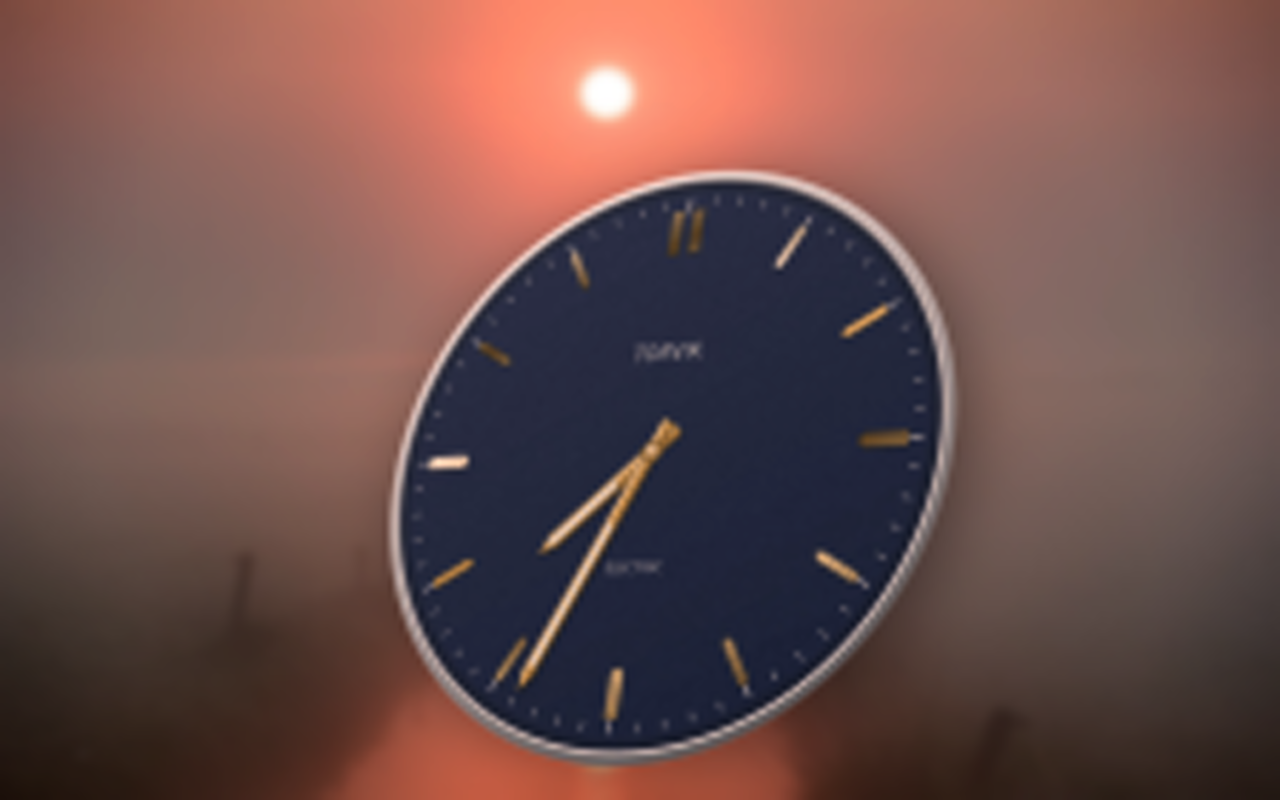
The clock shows h=7 m=34
